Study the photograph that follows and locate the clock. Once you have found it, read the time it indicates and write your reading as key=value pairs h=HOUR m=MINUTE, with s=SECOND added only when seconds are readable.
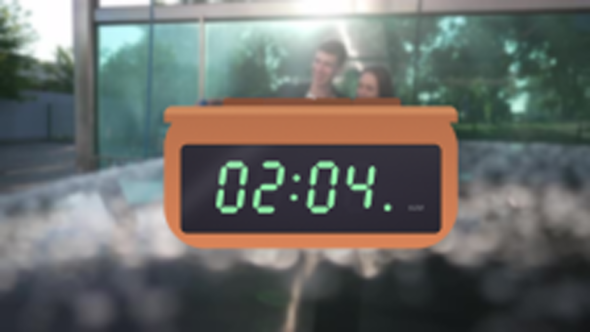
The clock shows h=2 m=4
